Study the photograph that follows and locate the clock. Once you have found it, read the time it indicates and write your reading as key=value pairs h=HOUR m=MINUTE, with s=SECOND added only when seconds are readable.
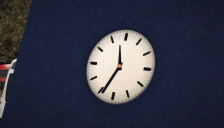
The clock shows h=11 m=34
